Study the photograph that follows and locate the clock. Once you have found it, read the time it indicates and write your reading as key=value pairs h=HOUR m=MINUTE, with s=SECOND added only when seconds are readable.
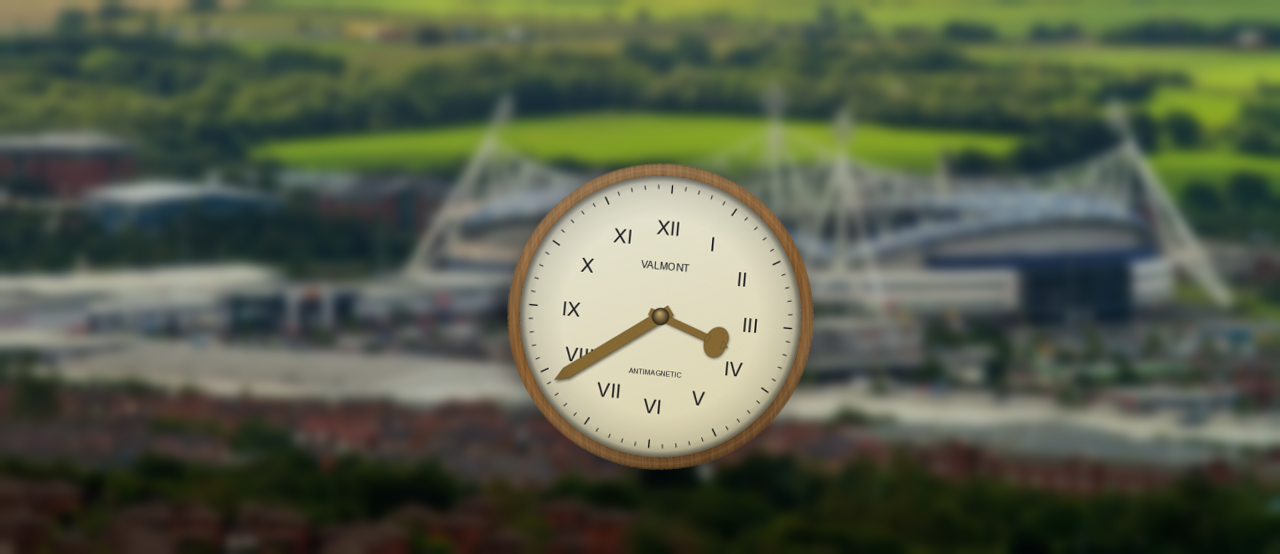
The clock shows h=3 m=39
